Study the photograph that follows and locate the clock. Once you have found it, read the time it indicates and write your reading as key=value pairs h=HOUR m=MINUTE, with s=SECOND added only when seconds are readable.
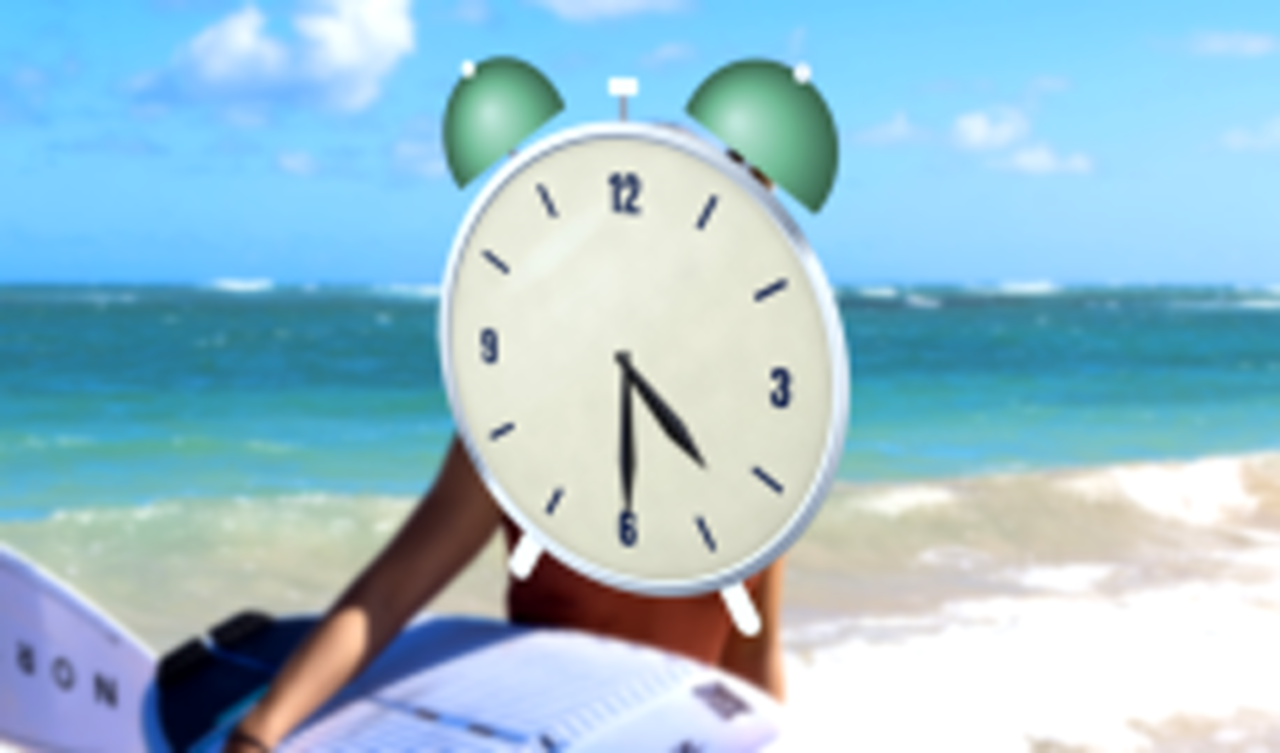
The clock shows h=4 m=30
